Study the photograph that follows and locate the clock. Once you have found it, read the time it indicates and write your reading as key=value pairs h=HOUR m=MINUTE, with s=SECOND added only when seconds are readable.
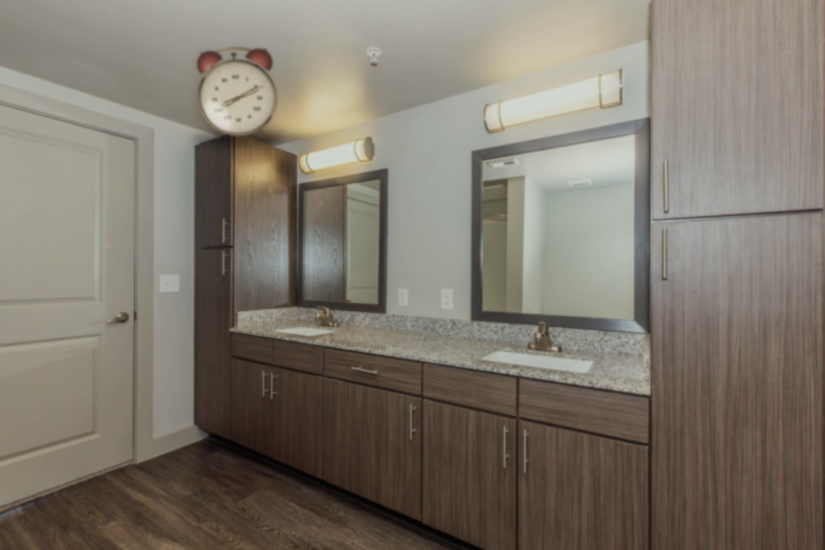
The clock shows h=8 m=11
